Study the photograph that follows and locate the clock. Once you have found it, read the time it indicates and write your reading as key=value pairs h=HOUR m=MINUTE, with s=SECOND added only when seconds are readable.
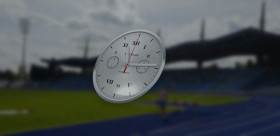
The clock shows h=11 m=14
